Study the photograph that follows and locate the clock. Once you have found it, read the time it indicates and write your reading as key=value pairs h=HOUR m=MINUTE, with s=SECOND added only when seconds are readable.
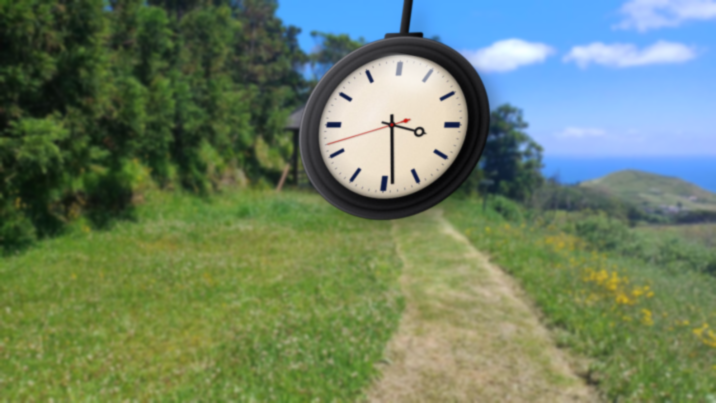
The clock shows h=3 m=28 s=42
